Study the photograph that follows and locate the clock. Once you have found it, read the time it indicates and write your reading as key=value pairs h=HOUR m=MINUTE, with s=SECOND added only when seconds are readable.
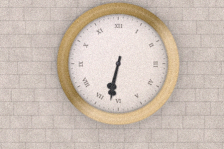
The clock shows h=6 m=32
